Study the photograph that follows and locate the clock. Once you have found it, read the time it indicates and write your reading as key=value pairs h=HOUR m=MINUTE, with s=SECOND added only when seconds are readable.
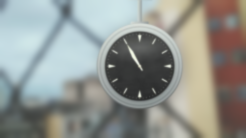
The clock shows h=10 m=55
